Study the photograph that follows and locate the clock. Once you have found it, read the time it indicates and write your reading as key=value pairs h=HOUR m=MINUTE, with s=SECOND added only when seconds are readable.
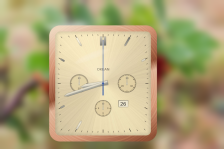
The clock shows h=8 m=42
